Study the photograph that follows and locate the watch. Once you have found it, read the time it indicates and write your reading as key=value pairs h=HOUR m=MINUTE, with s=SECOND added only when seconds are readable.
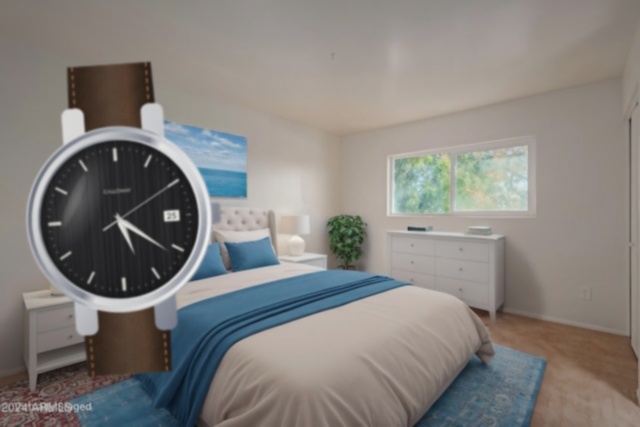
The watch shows h=5 m=21 s=10
